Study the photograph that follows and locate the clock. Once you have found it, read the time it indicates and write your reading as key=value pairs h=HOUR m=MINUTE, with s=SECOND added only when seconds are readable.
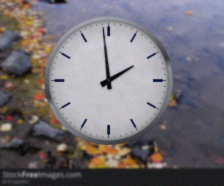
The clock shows h=1 m=59
